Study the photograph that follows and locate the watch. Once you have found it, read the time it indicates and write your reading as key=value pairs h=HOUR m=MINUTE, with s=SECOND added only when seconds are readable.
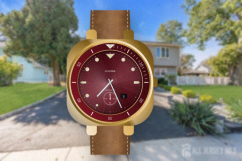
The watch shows h=7 m=26
